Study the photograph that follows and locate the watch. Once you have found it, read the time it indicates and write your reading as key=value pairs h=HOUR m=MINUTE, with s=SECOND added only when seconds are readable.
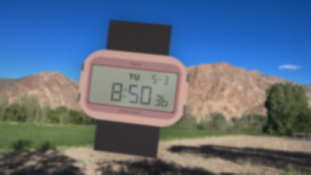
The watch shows h=8 m=50
